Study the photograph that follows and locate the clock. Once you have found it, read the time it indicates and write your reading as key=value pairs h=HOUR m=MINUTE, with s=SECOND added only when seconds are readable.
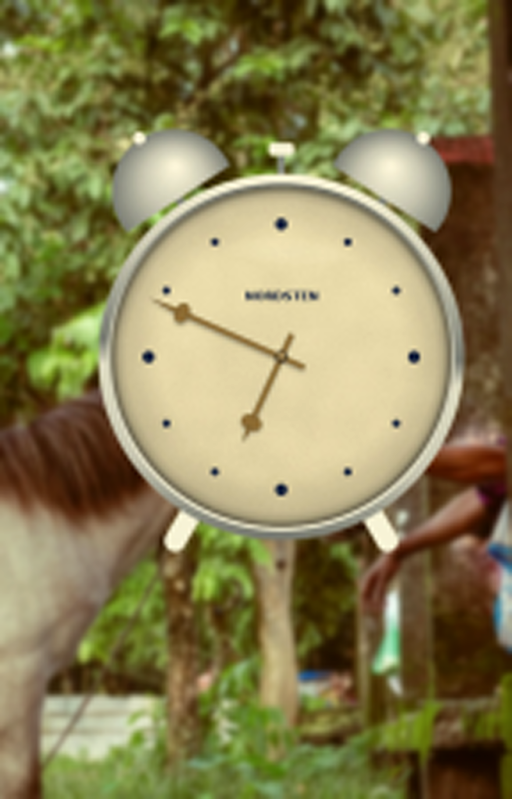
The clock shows h=6 m=49
